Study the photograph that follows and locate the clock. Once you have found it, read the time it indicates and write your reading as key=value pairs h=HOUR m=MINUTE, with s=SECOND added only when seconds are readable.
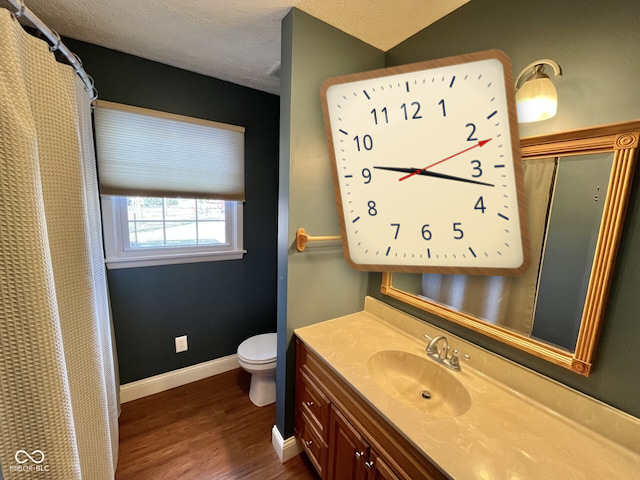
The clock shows h=9 m=17 s=12
